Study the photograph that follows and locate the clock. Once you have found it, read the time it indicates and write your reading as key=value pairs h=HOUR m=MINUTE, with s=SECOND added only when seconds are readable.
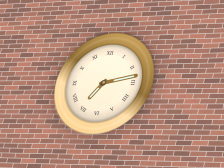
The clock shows h=7 m=13
